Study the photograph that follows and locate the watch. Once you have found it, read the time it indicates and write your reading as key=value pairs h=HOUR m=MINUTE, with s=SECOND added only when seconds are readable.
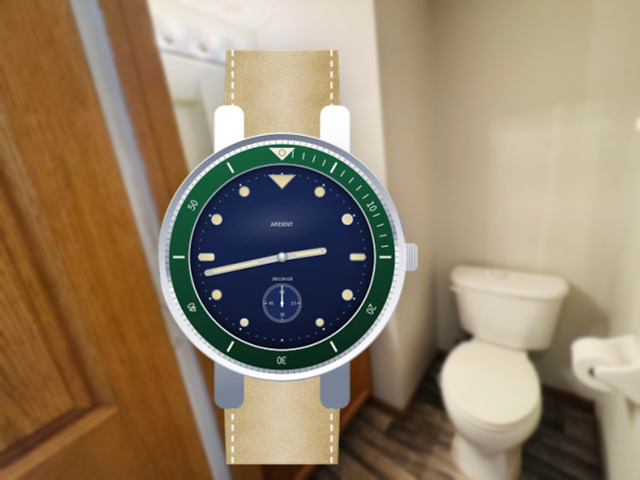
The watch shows h=2 m=43
